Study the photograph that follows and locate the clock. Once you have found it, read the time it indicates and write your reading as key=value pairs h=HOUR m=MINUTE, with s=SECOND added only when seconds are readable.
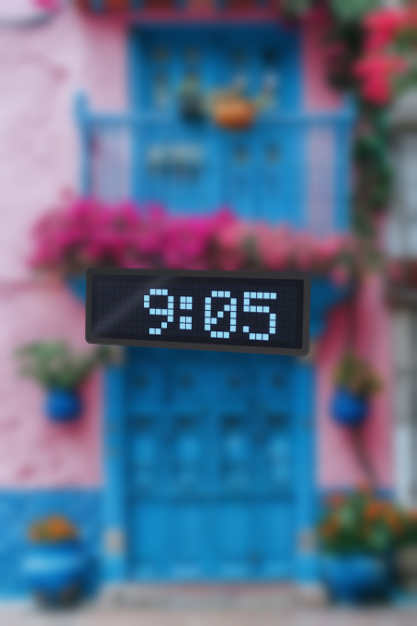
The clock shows h=9 m=5
